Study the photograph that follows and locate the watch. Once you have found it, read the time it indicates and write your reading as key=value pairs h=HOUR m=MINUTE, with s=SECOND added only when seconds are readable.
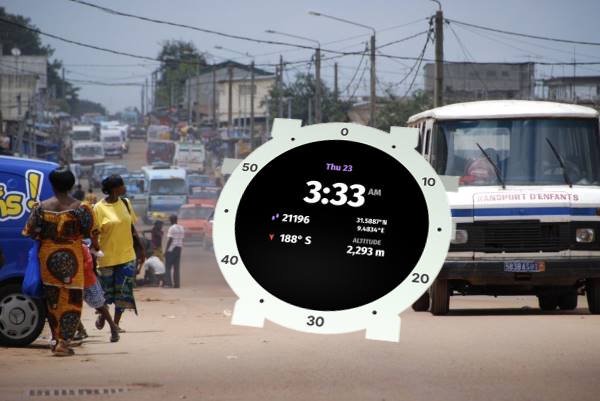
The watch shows h=3 m=33
